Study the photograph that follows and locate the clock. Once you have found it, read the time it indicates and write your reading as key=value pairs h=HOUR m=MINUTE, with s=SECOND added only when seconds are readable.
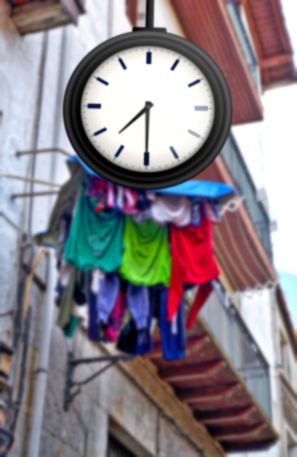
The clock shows h=7 m=30
